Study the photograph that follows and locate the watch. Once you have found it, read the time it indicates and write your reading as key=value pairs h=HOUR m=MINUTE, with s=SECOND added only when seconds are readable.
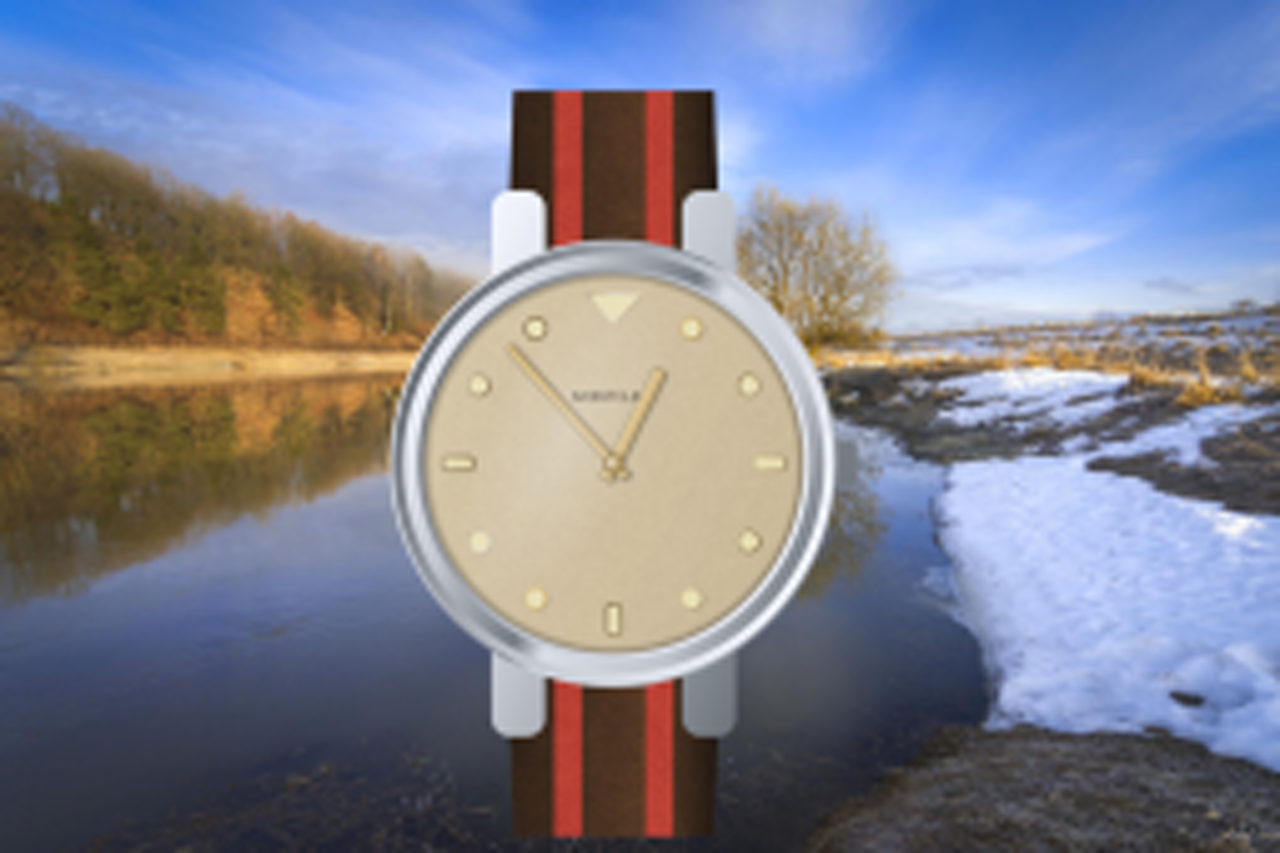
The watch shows h=12 m=53
